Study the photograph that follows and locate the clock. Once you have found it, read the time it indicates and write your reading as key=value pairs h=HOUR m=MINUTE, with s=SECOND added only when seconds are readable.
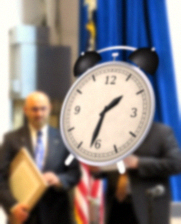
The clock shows h=1 m=32
